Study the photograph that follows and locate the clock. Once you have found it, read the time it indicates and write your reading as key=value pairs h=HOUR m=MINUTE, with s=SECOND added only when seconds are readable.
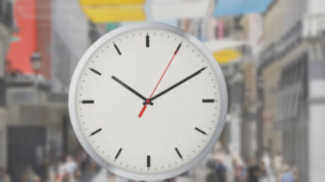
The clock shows h=10 m=10 s=5
